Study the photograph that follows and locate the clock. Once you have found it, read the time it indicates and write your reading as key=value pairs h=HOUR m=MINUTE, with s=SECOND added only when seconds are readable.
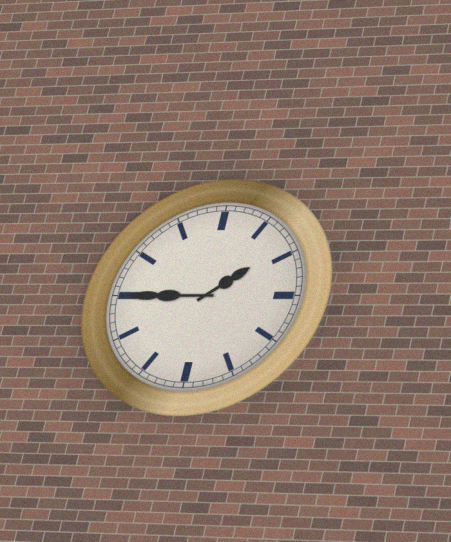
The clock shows h=1 m=45
